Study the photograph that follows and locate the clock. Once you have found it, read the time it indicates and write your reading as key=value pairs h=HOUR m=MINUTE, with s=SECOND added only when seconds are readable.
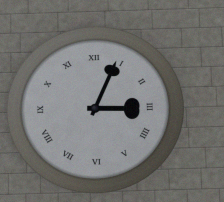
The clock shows h=3 m=4
